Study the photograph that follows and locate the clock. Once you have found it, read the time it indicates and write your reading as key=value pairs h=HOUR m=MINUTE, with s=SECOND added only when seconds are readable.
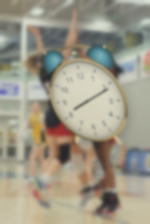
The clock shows h=8 m=11
